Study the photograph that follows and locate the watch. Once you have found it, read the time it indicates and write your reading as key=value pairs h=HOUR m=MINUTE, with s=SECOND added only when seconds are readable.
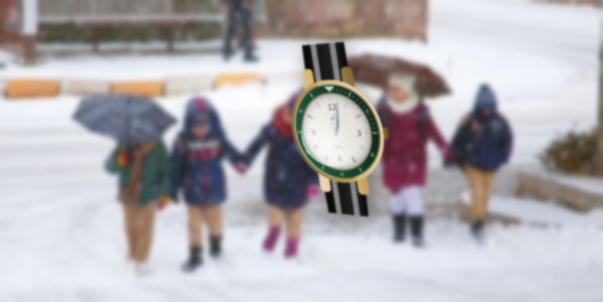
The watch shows h=12 m=2
